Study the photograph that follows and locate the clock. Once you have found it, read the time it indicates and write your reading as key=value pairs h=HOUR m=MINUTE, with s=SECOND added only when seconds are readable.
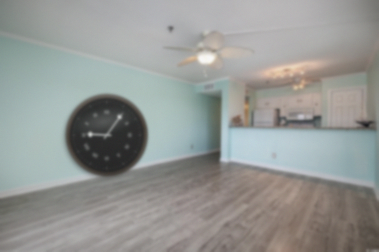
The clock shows h=9 m=6
